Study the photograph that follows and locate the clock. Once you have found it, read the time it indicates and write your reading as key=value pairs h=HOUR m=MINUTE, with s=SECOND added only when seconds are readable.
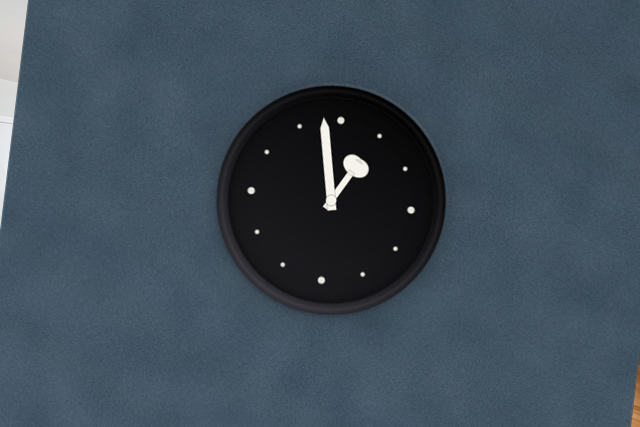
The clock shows h=12 m=58
